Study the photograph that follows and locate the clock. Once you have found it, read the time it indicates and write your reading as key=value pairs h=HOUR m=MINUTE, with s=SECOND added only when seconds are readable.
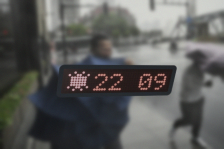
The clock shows h=22 m=9
